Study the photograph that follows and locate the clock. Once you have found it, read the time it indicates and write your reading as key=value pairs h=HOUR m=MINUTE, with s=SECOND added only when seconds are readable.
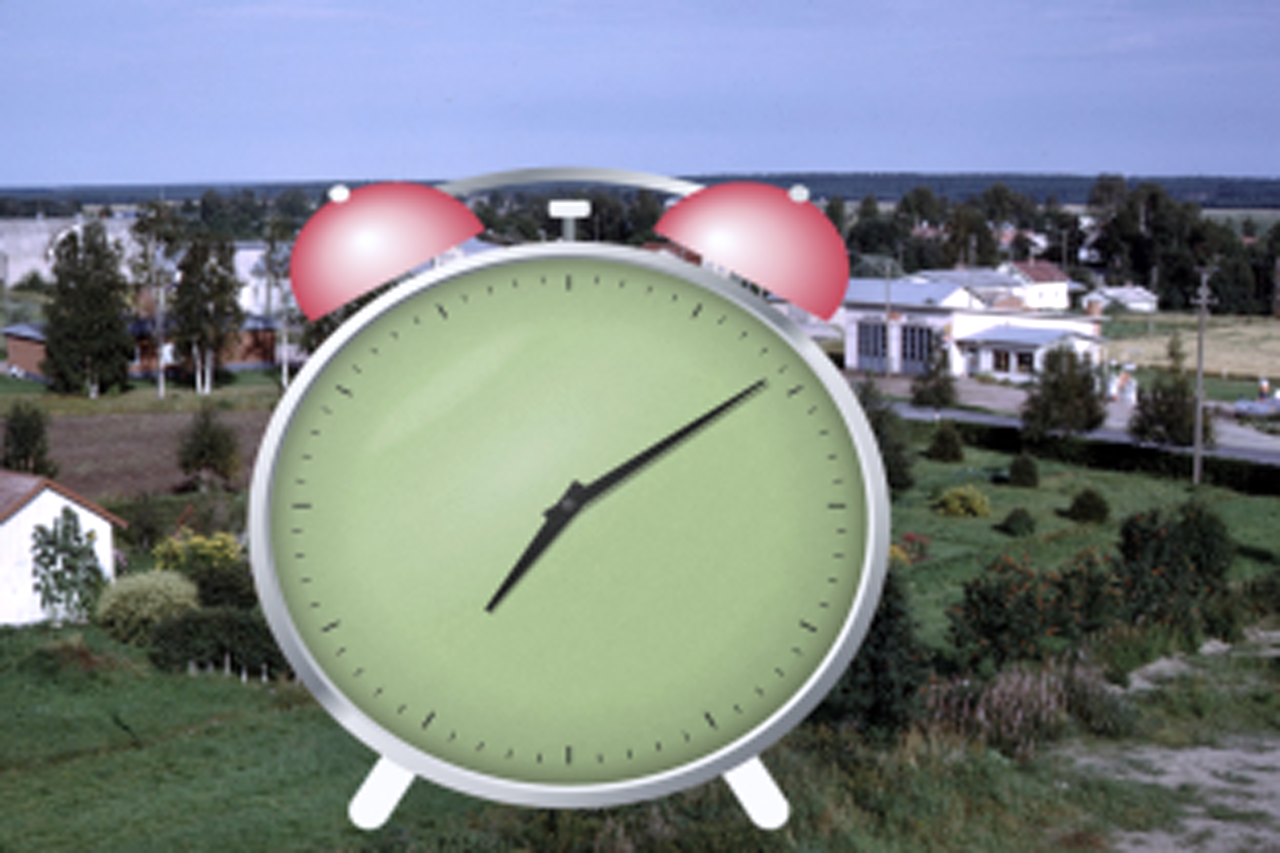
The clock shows h=7 m=9
